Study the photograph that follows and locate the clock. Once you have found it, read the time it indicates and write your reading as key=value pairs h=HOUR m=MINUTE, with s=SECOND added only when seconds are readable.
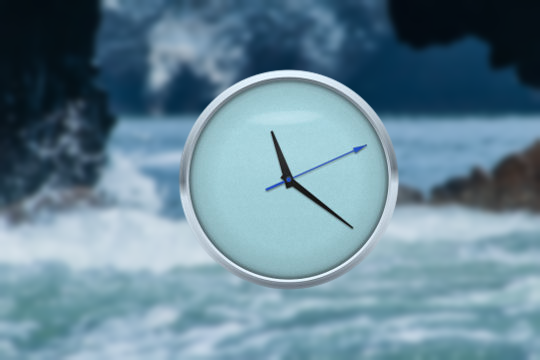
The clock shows h=11 m=21 s=11
